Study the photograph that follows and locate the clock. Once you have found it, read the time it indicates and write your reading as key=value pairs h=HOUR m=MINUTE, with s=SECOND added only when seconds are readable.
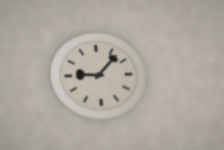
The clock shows h=9 m=7
